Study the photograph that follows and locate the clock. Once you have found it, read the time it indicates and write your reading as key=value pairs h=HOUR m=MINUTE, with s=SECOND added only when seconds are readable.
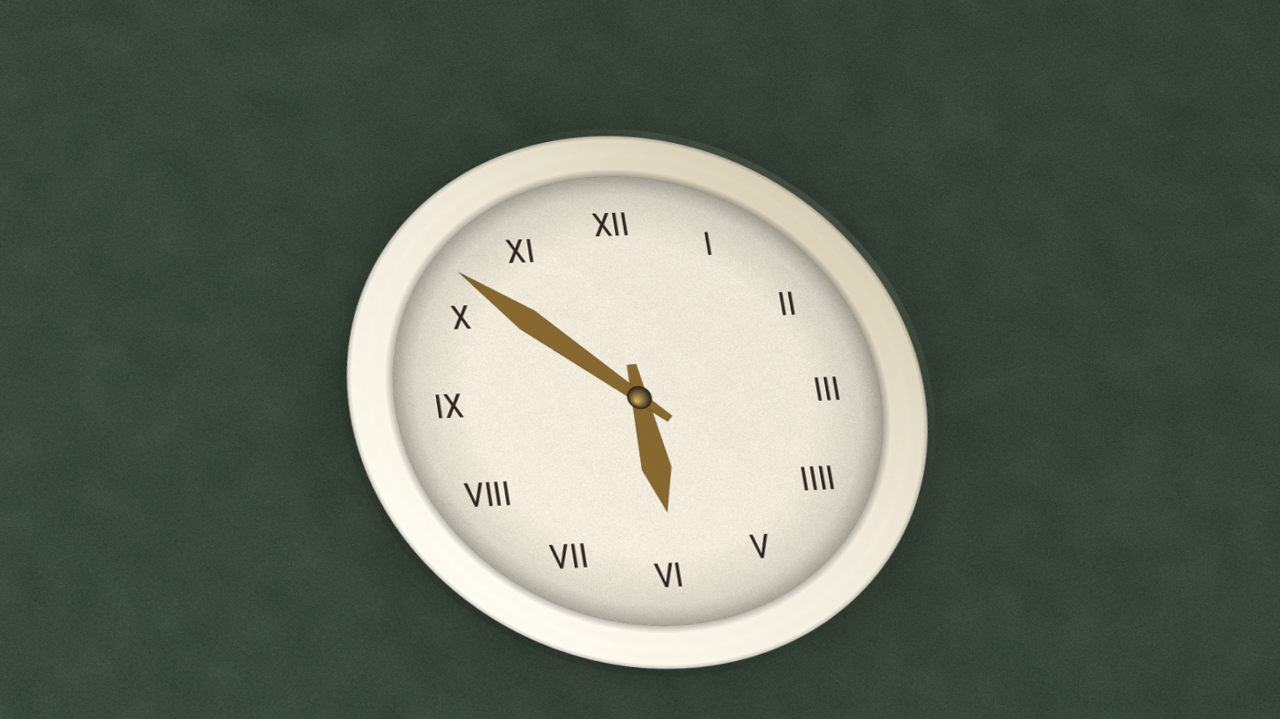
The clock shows h=5 m=52
